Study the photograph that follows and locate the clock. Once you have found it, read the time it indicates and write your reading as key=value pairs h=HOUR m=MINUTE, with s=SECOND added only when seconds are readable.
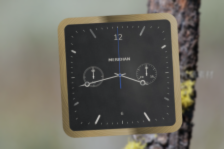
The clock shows h=3 m=43
